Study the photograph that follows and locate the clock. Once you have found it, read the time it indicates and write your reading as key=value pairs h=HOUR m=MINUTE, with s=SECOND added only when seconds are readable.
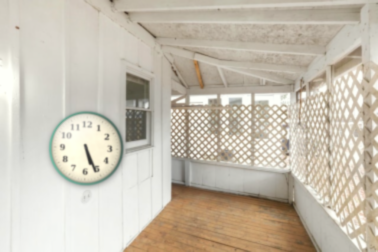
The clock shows h=5 m=26
